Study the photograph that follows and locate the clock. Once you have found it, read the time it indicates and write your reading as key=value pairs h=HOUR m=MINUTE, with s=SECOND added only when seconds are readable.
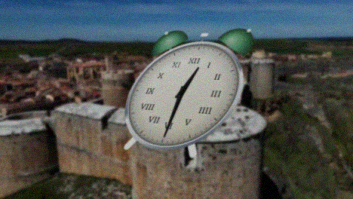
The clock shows h=12 m=30
